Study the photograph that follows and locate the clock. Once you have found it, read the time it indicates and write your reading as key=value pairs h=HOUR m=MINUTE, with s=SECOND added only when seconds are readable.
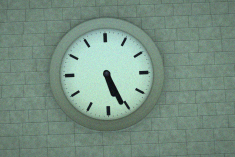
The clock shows h=5 m=26
